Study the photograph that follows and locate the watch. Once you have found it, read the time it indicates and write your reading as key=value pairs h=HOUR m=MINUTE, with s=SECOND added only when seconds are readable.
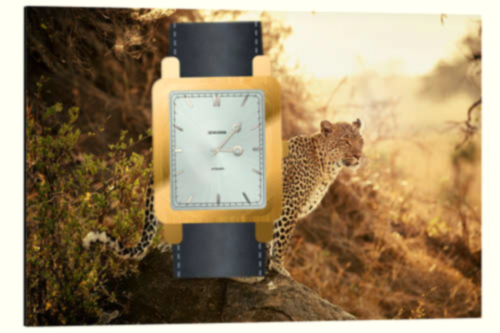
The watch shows h=3 m=7
